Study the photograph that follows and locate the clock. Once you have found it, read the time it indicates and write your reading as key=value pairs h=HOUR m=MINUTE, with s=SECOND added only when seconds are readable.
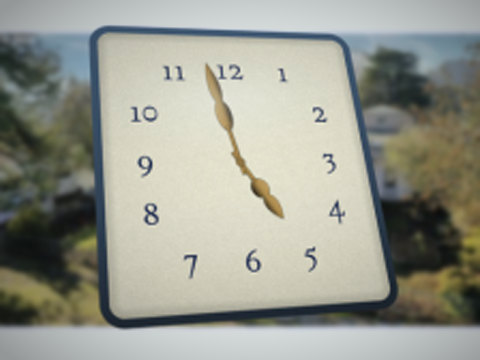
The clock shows h=4 m=58
